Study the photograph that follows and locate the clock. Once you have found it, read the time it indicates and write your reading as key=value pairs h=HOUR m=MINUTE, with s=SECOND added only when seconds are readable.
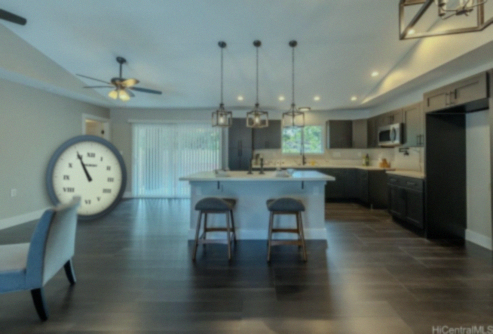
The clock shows h=10 m=55
